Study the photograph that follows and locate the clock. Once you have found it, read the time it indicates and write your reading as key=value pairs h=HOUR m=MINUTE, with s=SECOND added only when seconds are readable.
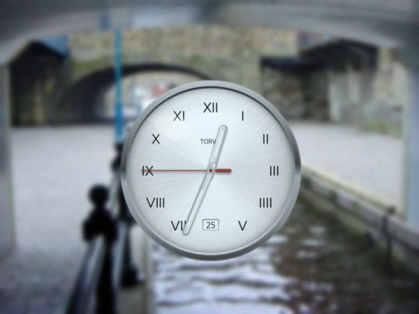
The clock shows h=12 m=33 s=45
